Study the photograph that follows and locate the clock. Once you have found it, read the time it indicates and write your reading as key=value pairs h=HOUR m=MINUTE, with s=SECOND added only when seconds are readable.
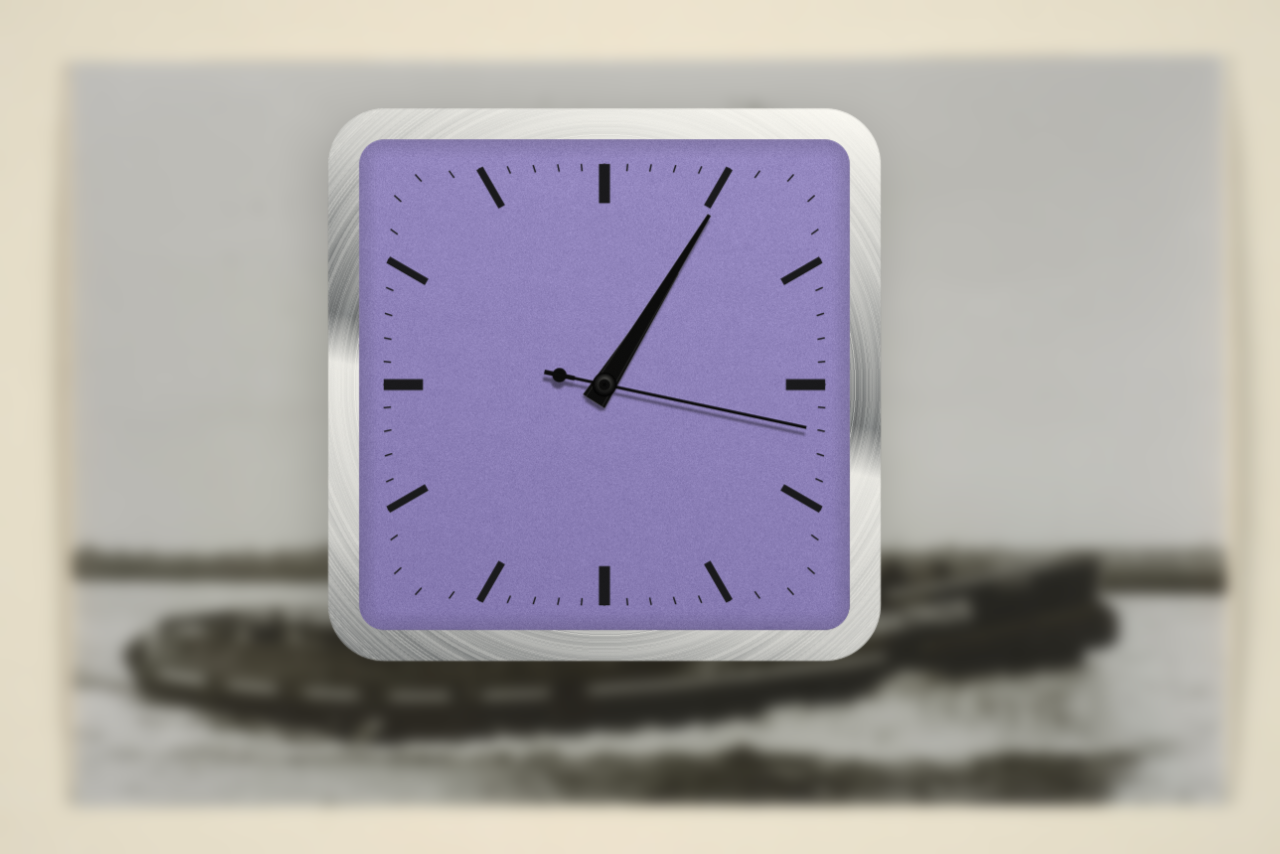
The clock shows h=1 m=5 s=17
